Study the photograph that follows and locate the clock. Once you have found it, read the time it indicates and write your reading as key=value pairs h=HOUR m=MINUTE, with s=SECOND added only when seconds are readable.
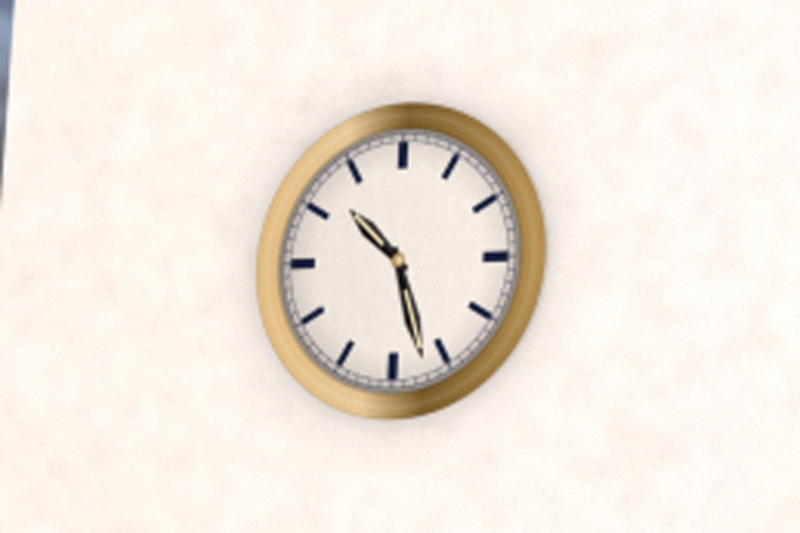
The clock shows h=10 m=27
